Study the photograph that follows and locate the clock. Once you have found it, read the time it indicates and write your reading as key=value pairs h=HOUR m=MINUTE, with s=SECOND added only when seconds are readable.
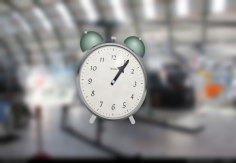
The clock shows h=1 m=6
